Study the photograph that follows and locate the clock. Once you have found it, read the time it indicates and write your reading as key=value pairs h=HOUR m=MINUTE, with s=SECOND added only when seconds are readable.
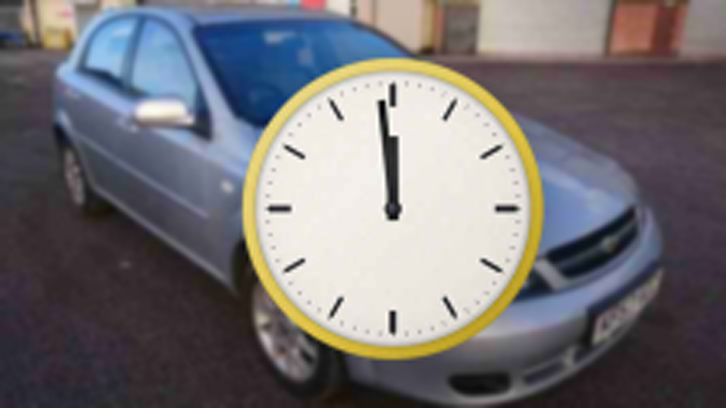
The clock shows h=11 m=59
